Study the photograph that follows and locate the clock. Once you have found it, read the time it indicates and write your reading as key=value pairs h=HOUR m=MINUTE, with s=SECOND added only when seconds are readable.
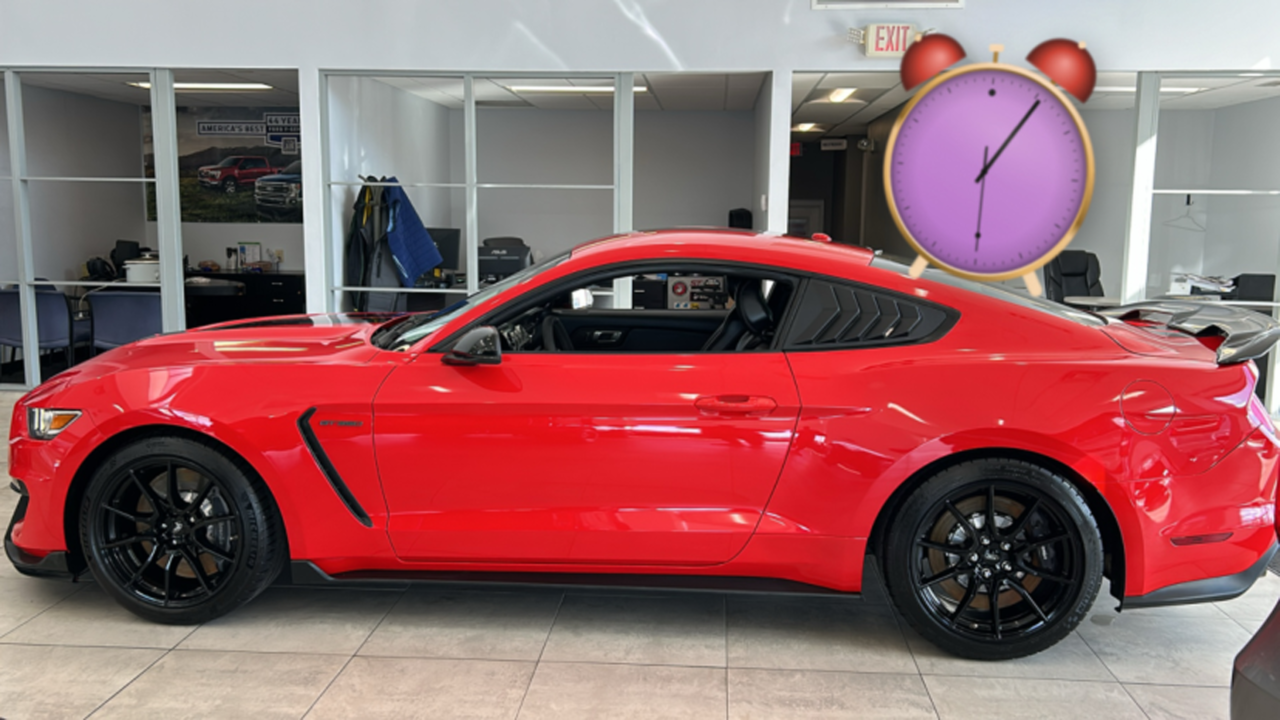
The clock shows h=1 m=5 s=30
